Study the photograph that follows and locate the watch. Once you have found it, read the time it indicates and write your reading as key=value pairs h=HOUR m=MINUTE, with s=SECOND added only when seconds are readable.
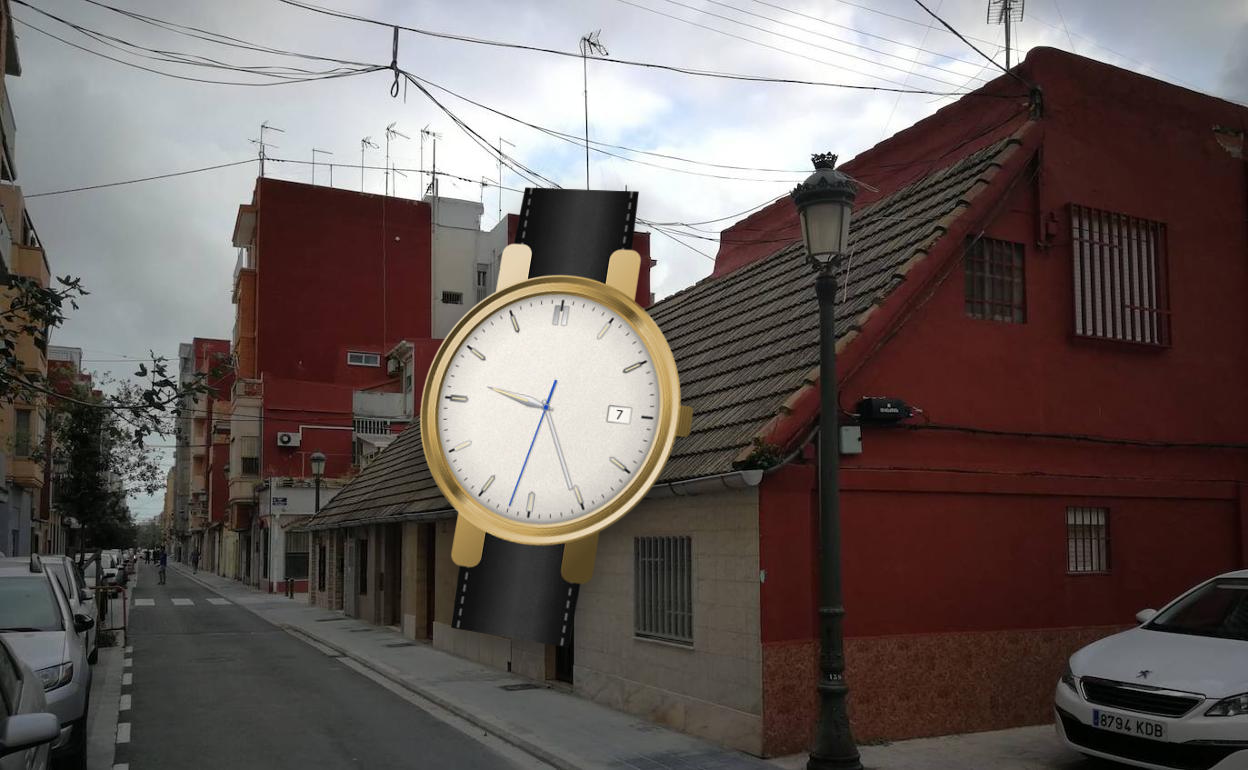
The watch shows h=9 m=25 s=32
